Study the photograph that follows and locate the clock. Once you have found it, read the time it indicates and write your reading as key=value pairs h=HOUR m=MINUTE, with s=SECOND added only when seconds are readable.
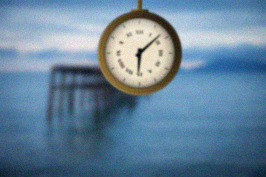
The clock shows h=6 m=8
